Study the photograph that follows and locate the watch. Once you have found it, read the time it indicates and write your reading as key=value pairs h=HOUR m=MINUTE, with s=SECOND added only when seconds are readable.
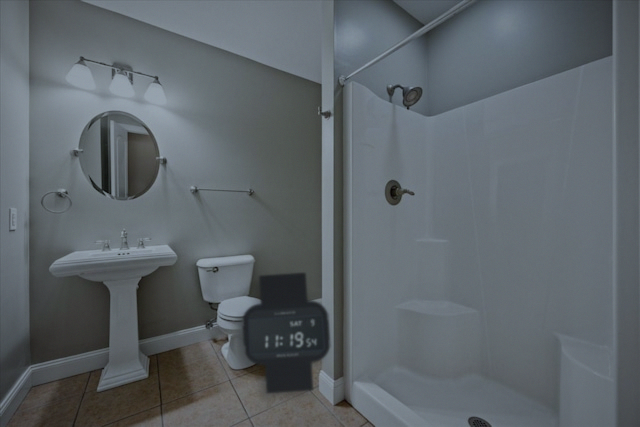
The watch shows h=11 m=19
